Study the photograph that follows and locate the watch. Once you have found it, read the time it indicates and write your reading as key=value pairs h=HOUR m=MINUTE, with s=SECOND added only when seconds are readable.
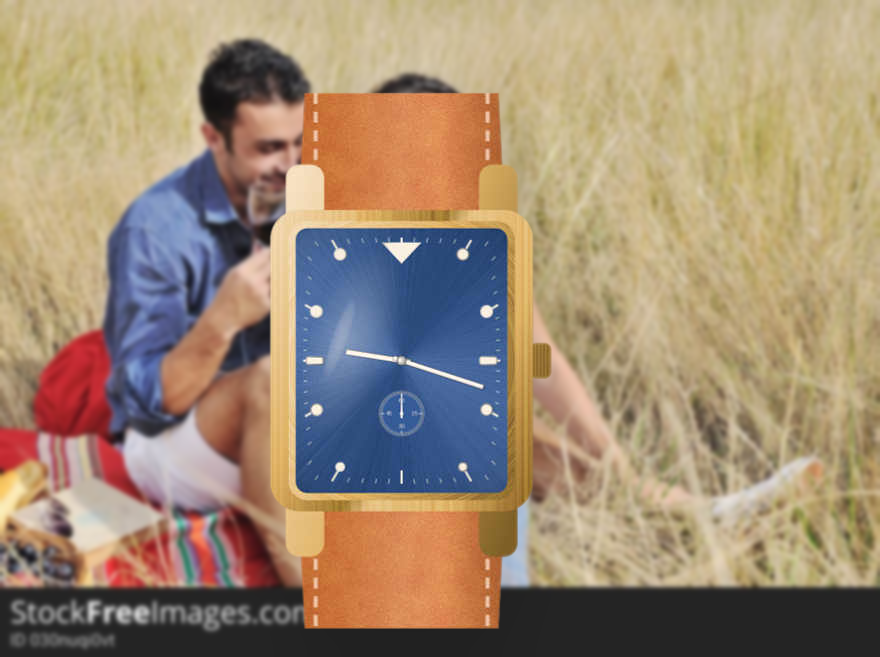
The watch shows h=9 m=18
